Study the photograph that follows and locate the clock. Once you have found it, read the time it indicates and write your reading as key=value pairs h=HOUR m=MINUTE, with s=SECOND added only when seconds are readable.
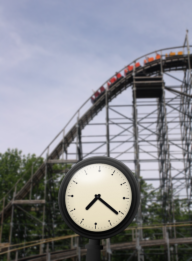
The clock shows h=7 m=21
